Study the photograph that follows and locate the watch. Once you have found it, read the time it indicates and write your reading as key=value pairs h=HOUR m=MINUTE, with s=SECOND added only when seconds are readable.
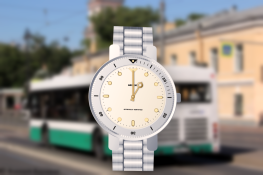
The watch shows h=1 m=0
